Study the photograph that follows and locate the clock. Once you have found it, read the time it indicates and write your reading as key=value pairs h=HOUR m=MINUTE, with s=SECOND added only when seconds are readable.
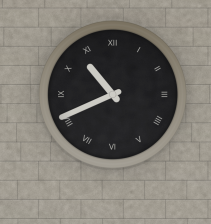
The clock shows h=10 m=41
